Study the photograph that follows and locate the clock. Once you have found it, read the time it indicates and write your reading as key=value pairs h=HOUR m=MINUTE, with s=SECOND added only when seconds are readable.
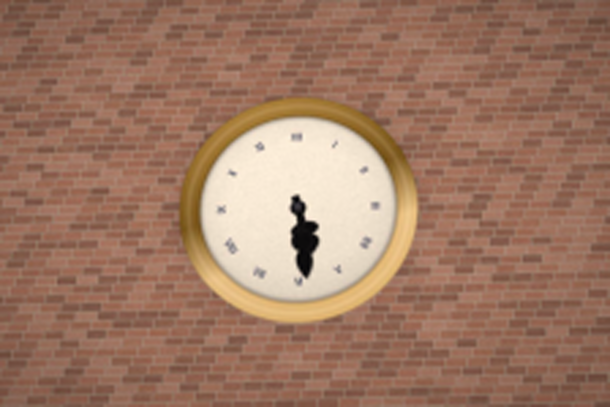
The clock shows h=5 m=29
